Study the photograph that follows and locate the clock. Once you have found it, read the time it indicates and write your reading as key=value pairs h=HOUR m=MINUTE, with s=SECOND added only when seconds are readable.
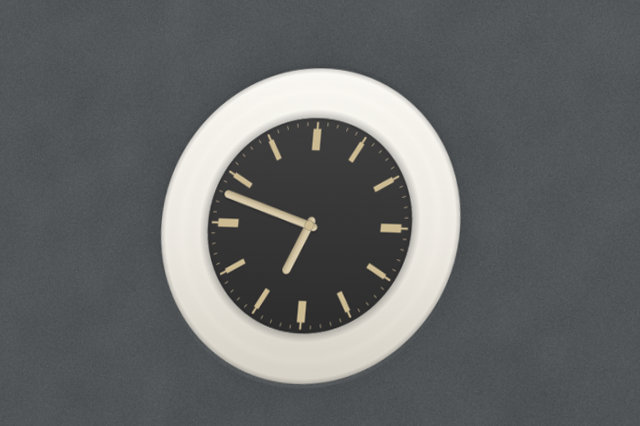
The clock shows h=6 m=48
